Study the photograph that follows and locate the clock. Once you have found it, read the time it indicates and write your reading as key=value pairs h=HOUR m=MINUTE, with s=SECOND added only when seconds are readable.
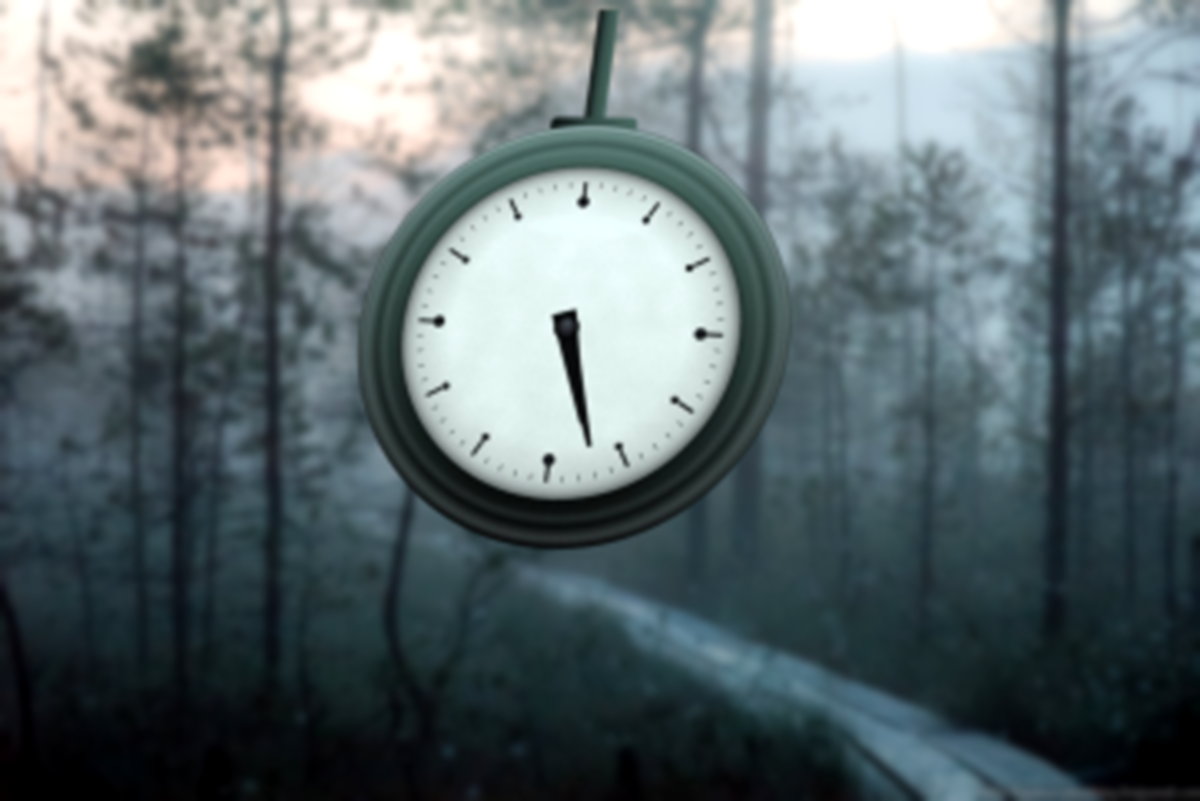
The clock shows h=5 m=27
